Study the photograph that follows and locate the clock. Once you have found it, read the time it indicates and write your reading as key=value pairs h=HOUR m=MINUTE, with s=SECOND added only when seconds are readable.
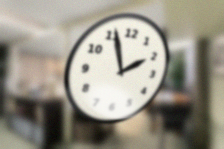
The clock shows h=1 m=56
